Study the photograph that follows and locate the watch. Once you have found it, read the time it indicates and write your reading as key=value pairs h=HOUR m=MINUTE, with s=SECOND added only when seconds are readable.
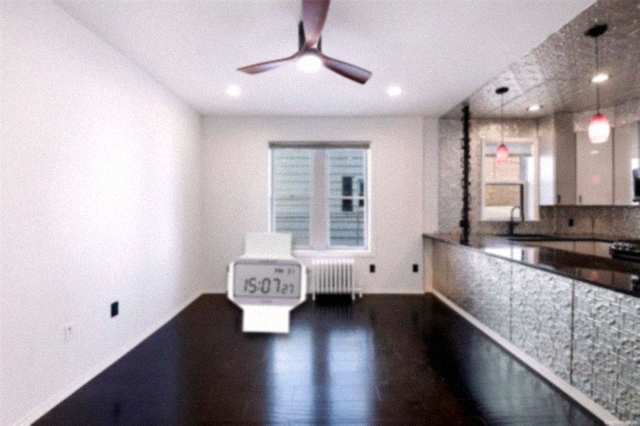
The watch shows h=15 m=7
